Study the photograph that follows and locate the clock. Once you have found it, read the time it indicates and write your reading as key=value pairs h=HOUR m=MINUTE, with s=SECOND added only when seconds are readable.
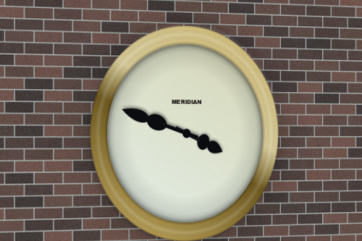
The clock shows h=3 m=48
